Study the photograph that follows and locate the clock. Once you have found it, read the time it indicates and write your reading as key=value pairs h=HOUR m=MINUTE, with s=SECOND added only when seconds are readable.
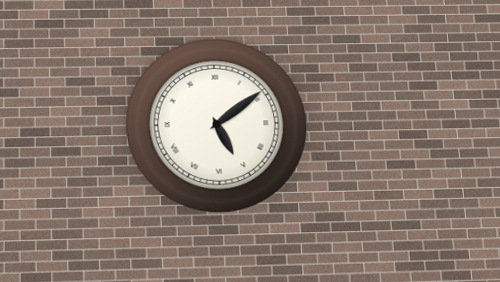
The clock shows h=5 m=9
